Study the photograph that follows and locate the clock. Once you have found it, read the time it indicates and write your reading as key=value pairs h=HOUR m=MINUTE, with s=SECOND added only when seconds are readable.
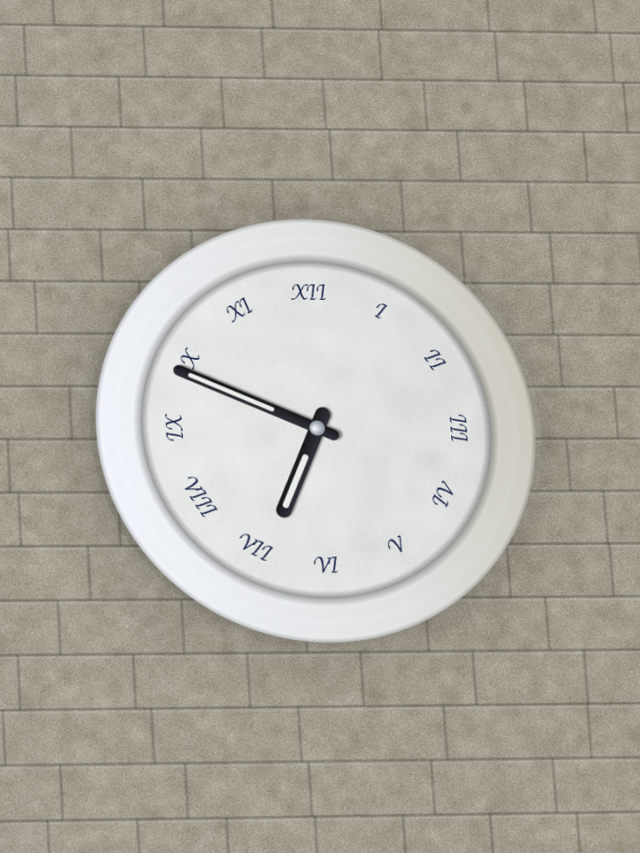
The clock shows h=6 m=49
